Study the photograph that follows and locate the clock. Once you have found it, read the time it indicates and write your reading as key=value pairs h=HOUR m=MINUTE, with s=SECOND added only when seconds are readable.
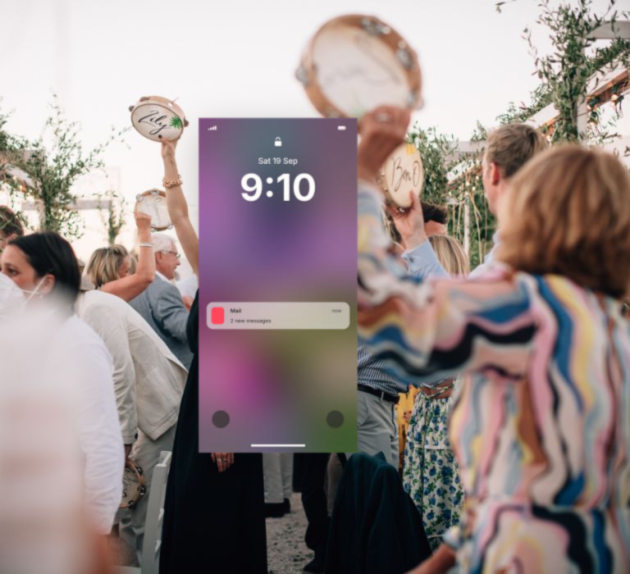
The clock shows h=9 m=10
